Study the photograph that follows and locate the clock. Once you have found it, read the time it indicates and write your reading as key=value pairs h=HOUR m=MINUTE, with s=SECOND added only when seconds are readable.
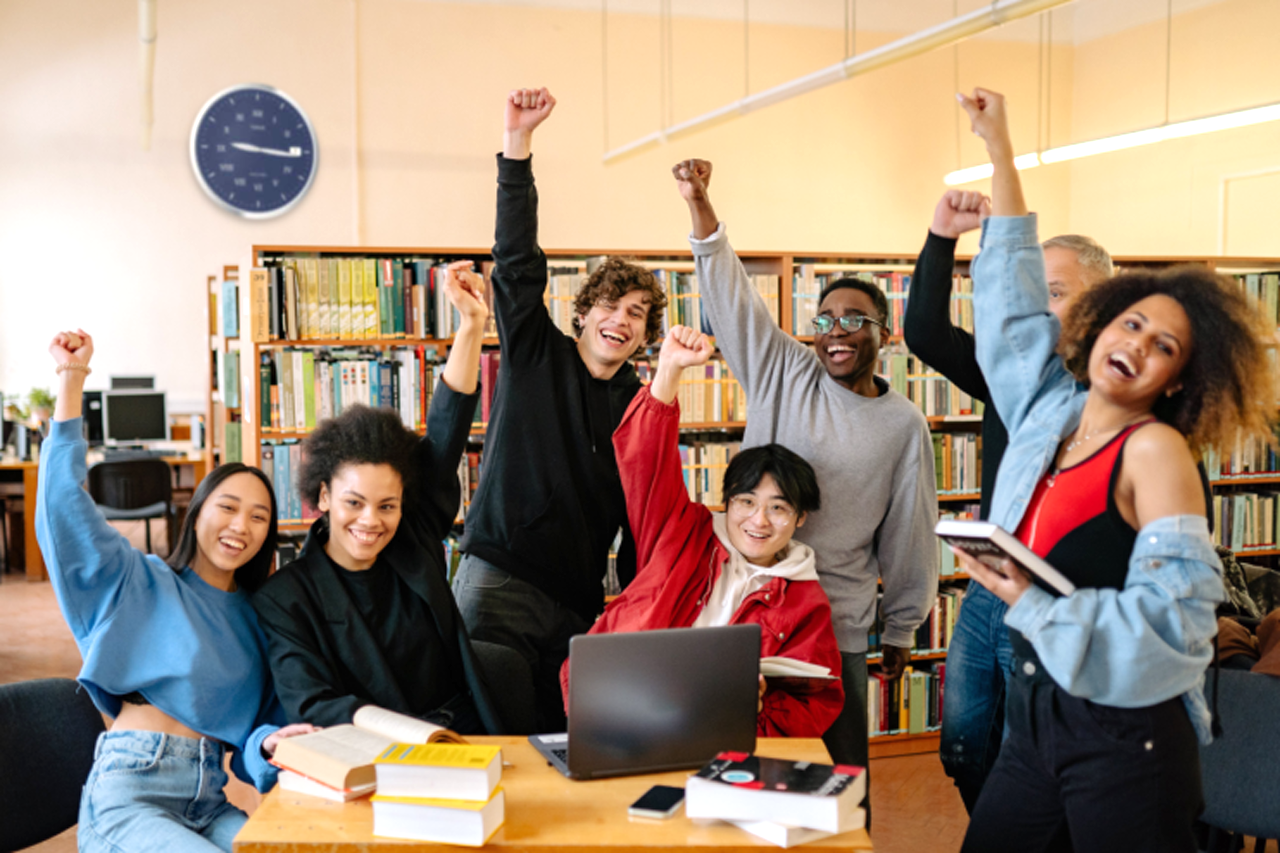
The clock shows h=9 m=16
